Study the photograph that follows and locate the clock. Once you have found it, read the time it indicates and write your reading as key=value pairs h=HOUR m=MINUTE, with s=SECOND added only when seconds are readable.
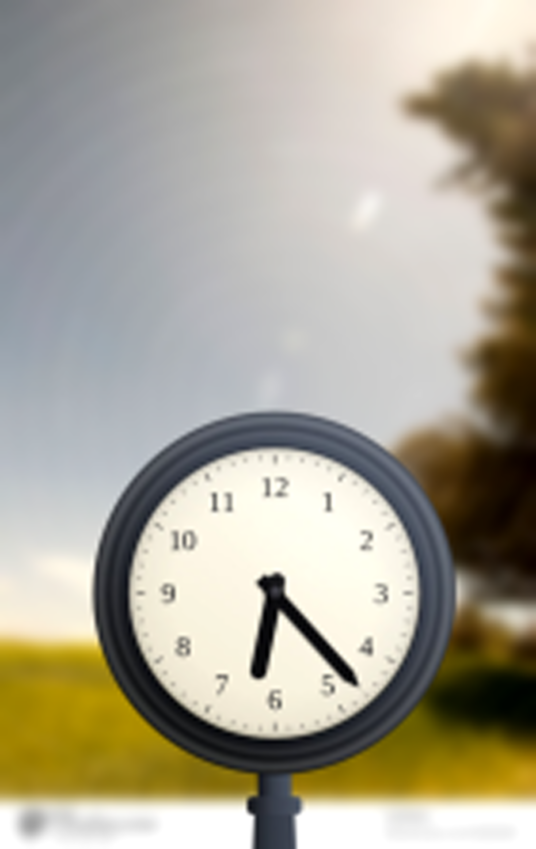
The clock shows h=6 m=23
